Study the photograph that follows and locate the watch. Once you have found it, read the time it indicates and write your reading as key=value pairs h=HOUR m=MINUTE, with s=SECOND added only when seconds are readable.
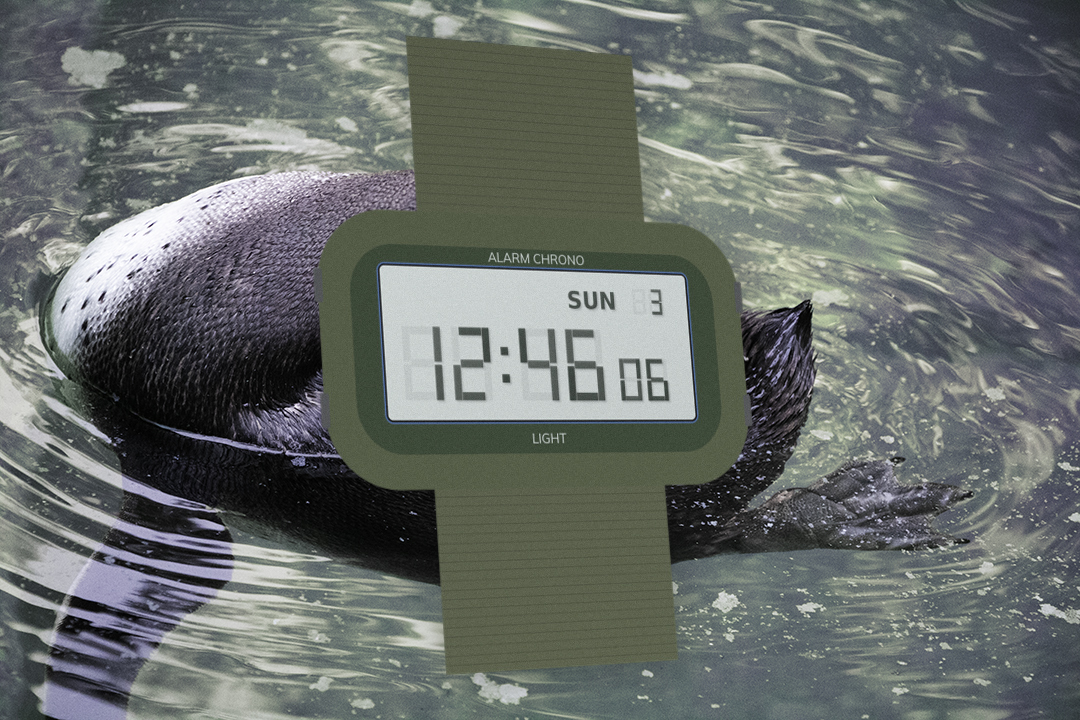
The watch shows h=12 m=46 s=6
